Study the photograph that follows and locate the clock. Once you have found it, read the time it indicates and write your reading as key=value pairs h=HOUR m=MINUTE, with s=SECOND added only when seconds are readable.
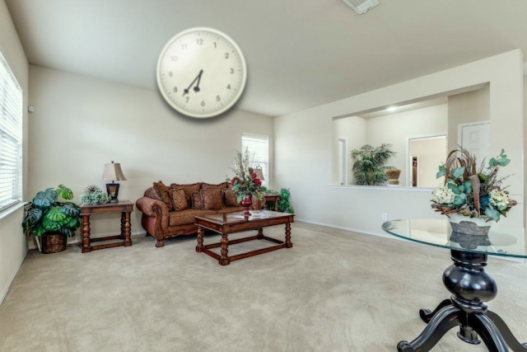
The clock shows h=6 m=37
